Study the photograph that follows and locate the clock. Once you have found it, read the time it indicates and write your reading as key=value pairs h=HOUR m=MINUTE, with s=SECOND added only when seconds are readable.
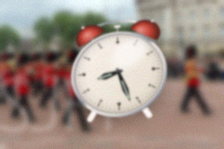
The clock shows h=8 m=27
